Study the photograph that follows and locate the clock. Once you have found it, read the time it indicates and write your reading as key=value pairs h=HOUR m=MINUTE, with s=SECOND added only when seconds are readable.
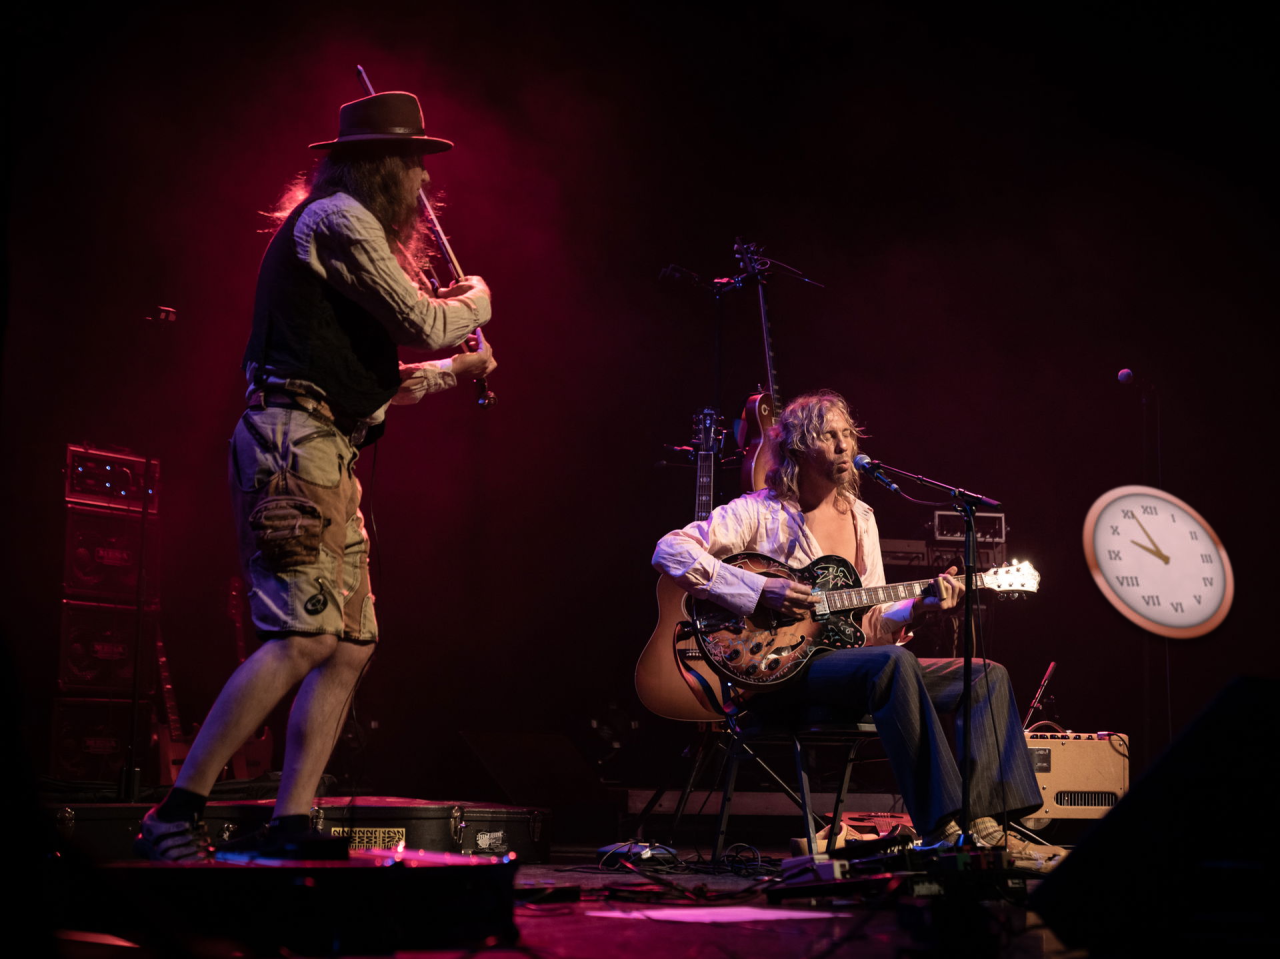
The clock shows h=9 m=56
